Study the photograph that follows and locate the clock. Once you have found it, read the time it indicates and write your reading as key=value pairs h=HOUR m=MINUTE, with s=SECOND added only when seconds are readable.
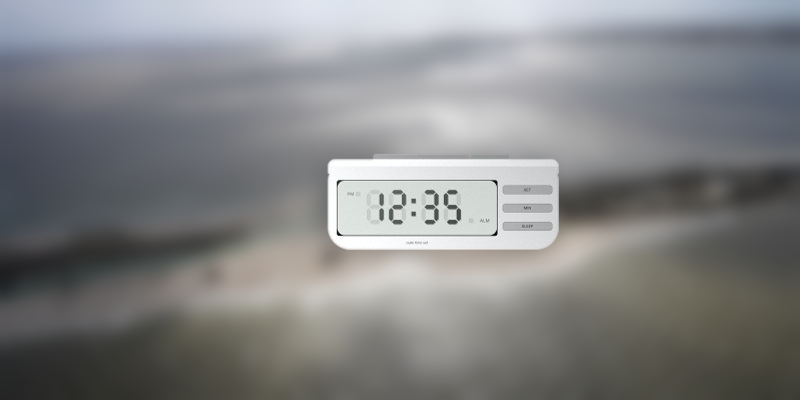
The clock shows h=12 m=35
